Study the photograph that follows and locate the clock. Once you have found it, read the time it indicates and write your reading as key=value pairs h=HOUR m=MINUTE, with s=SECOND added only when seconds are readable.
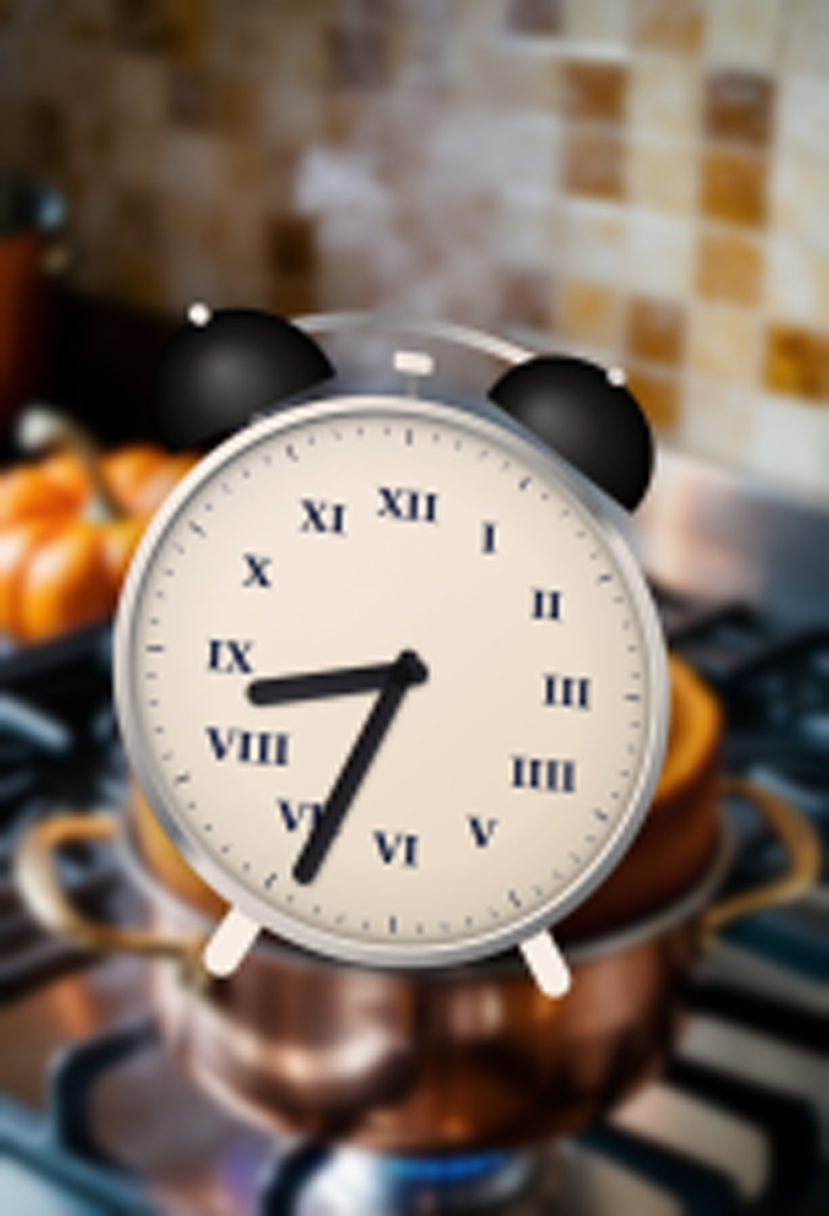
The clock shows h=8 m=34
